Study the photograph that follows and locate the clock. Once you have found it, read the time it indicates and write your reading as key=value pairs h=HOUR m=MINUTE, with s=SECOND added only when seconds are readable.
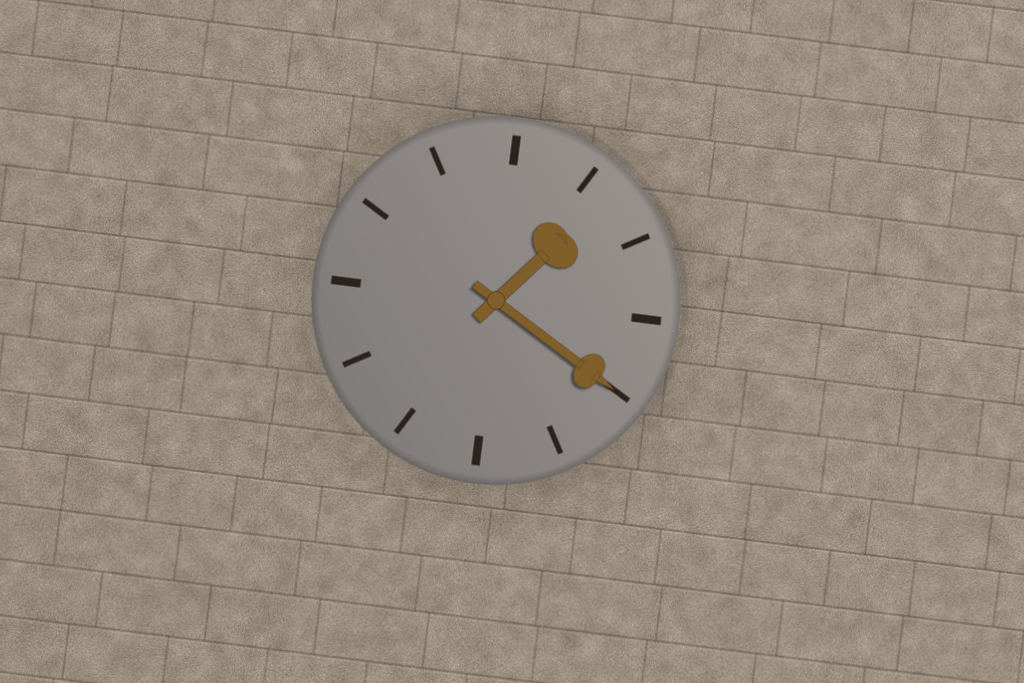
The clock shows h=1 m=20
